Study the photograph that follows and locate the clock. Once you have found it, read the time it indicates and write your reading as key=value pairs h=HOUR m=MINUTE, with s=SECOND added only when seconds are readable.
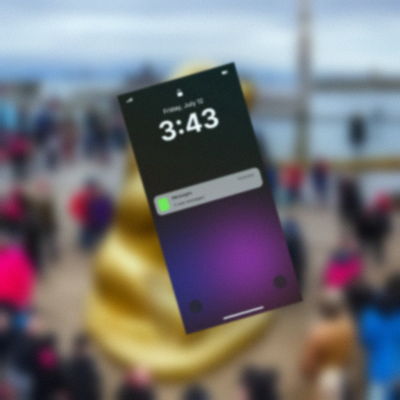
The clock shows h=3 m=43
